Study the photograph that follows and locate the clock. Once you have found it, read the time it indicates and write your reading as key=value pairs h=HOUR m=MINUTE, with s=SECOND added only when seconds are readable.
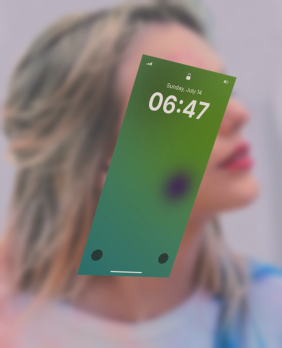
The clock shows h=6 m=47
